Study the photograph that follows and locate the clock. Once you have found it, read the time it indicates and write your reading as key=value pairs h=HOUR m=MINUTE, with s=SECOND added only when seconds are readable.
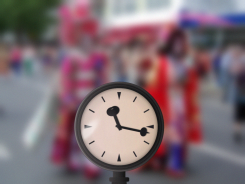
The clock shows h=11 m=17
